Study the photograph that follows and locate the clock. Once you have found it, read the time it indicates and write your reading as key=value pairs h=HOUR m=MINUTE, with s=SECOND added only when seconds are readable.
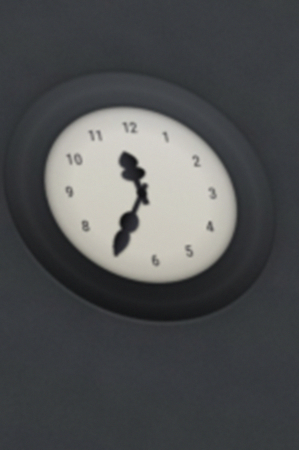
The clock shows h=11 m=35
